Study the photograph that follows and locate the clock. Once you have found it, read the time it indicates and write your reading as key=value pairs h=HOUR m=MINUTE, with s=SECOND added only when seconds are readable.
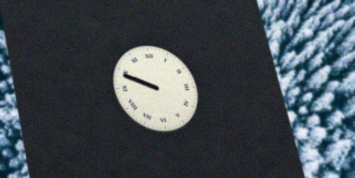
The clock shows h=9 m=49
